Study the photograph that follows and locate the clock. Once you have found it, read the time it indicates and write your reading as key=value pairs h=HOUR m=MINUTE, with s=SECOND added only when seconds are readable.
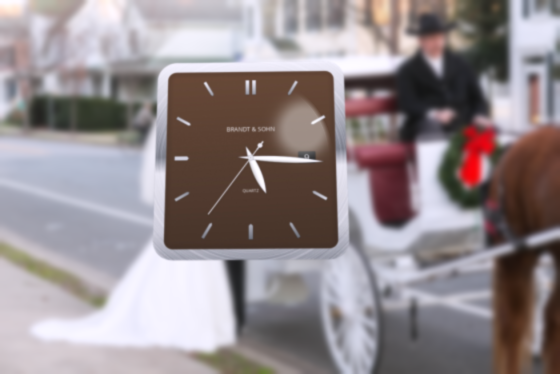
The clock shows h=5 m=15 s=36
